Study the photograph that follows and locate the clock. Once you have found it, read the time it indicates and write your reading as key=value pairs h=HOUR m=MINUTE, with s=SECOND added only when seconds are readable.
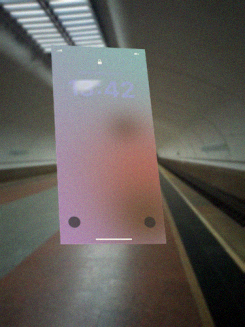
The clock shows h=13 m=42
